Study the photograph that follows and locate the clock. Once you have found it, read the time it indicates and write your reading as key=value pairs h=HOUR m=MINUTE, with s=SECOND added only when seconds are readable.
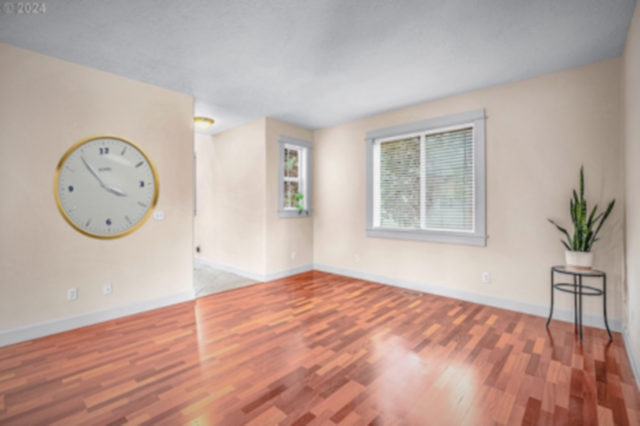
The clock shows h=3 m=54
